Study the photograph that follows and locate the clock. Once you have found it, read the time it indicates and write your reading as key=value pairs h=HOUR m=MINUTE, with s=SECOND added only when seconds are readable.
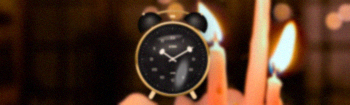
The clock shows h=10 m=10
